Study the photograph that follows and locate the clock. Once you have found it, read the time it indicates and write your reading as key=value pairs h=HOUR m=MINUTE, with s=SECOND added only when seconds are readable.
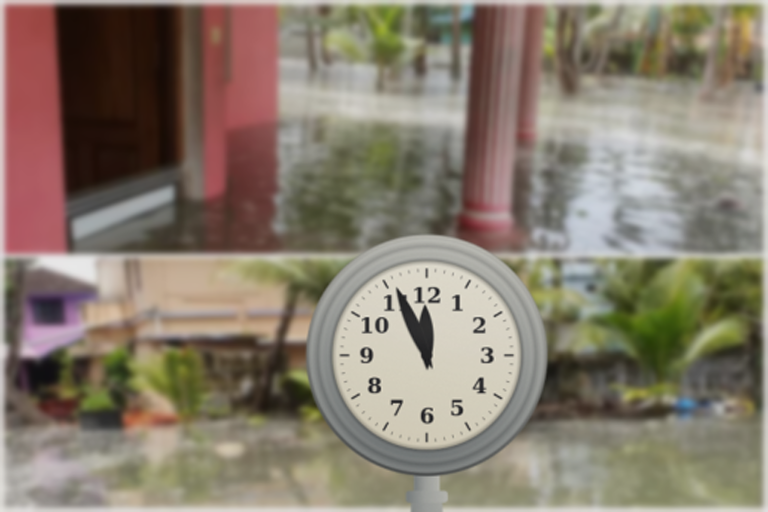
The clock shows h=11 m=56
